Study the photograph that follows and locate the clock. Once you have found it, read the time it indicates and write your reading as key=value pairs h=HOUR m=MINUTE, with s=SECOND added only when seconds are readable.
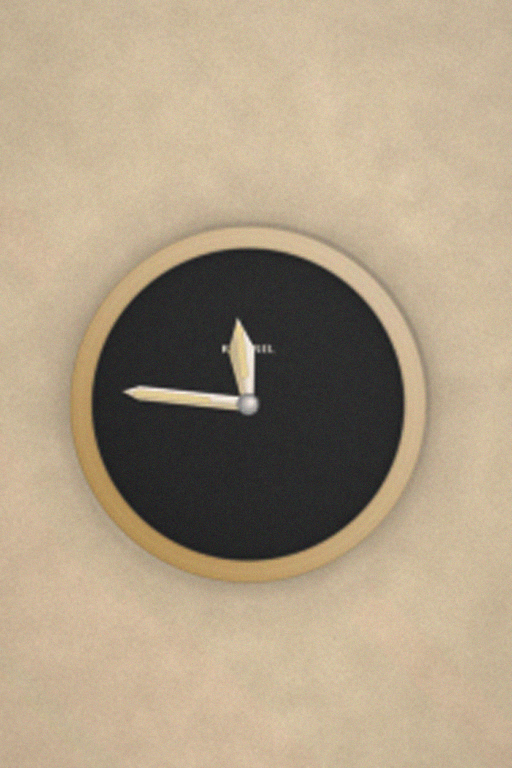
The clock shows h=11 m=46
